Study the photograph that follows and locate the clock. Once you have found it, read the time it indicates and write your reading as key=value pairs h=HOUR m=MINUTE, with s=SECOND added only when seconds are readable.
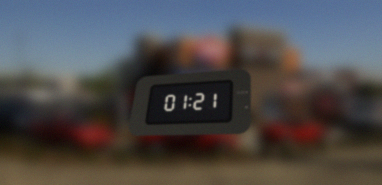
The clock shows h=1 m=21
